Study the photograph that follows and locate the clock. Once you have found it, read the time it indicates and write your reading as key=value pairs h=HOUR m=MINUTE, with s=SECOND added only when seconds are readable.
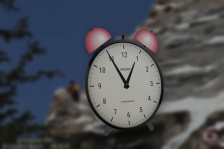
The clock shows h=12 m=55
